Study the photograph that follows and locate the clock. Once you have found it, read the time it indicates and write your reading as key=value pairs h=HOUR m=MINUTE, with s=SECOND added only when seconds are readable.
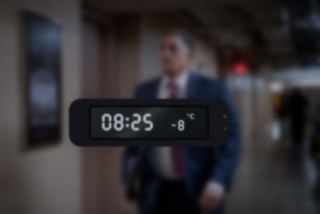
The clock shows h=8 m=25
